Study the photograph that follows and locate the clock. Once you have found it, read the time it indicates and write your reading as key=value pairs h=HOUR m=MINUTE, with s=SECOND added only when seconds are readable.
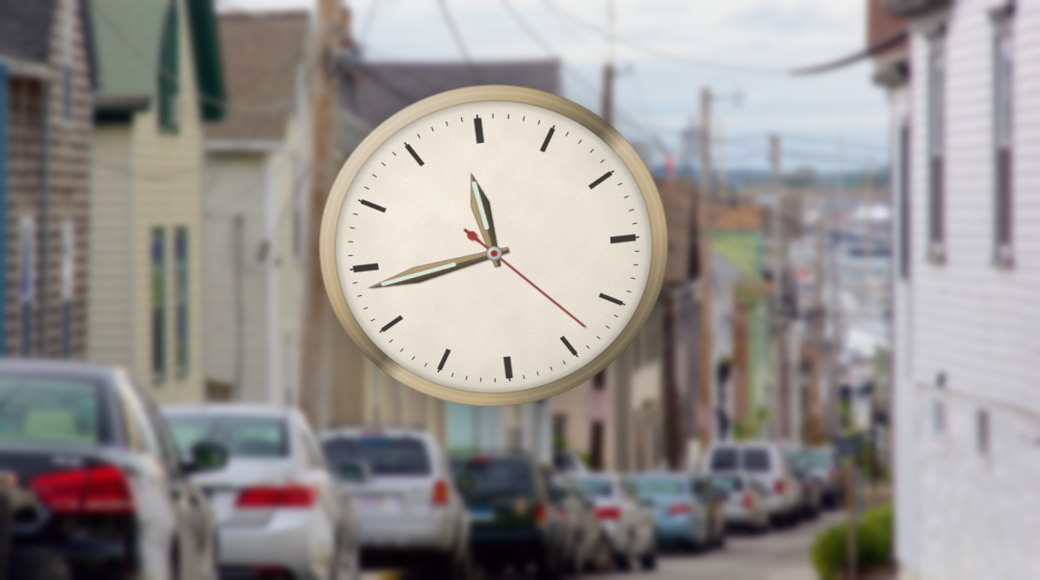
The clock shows h=11 m=43 s=23
